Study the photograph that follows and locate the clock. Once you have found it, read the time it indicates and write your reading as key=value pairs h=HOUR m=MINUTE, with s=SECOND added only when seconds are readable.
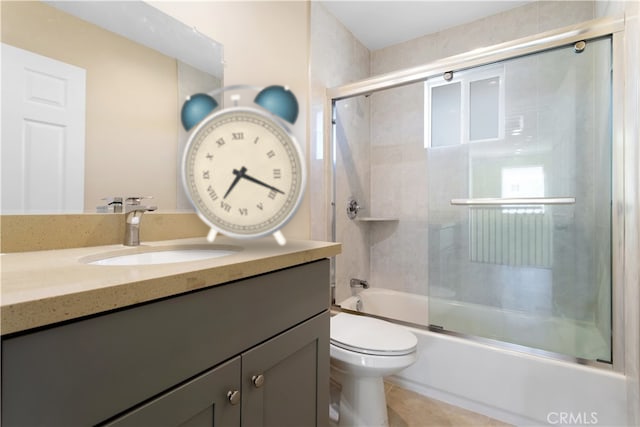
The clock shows h=7 m=19
